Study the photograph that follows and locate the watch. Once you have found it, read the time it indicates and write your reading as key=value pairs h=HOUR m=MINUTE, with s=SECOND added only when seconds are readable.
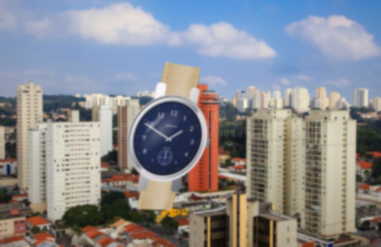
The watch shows h=1 m=49
